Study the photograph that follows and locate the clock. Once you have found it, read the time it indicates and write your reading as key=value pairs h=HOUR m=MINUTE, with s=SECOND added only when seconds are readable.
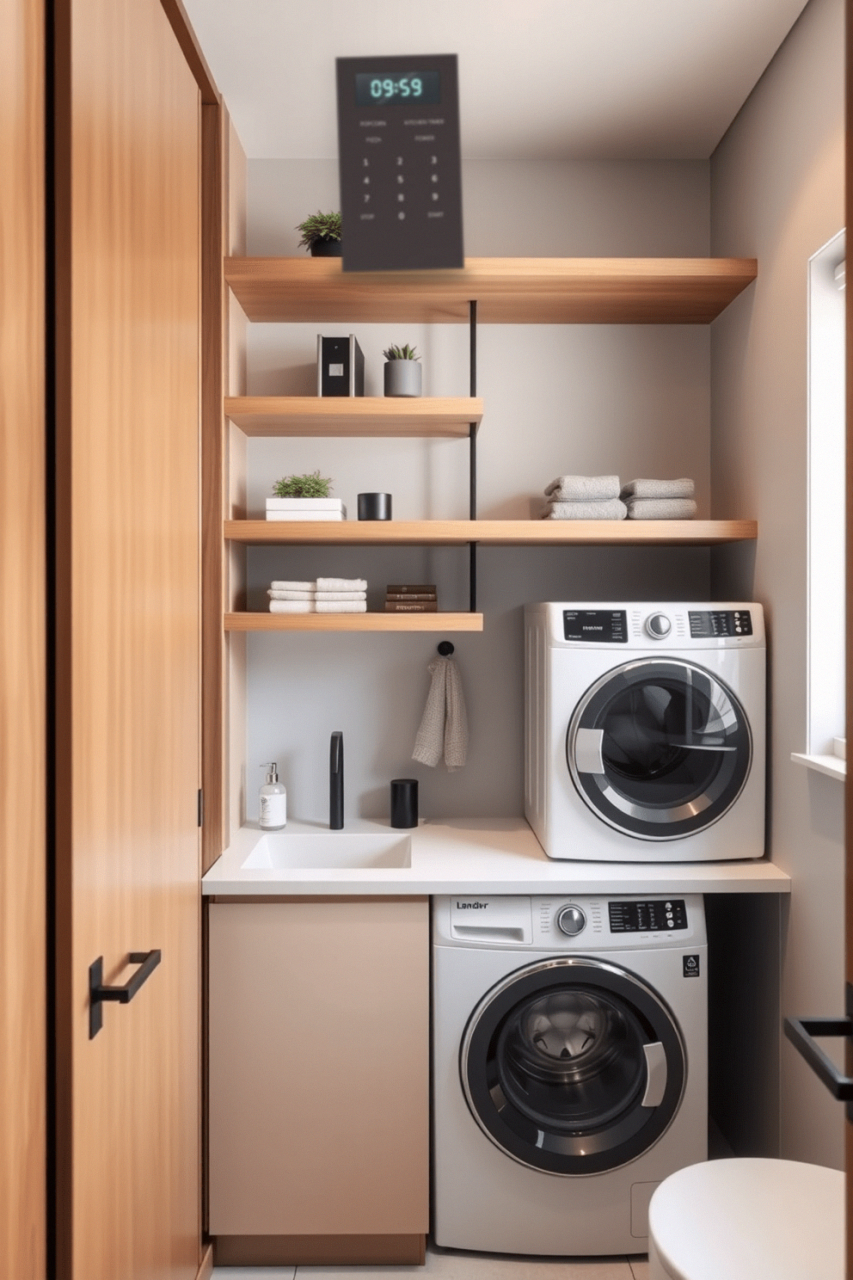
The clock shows h=9 m=59
